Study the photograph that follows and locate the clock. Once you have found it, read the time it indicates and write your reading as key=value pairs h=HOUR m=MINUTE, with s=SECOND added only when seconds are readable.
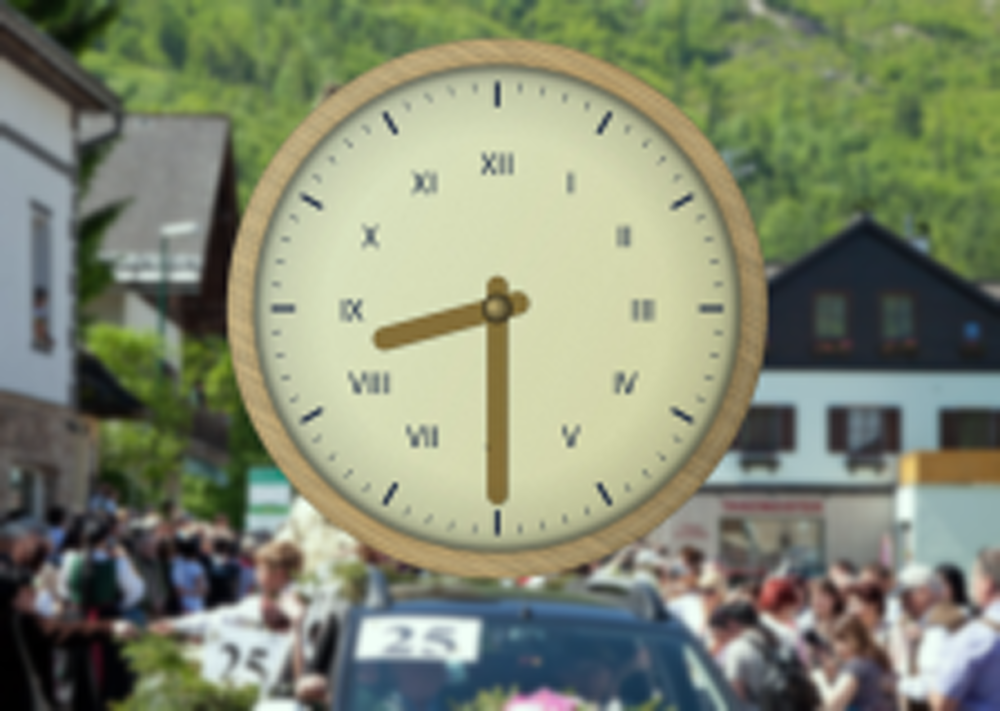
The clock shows h=8 m=30
